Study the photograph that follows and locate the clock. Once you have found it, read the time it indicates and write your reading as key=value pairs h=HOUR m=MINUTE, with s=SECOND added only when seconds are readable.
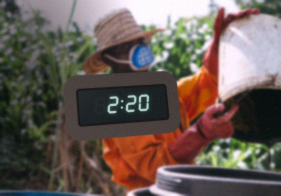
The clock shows h=2 m=20
